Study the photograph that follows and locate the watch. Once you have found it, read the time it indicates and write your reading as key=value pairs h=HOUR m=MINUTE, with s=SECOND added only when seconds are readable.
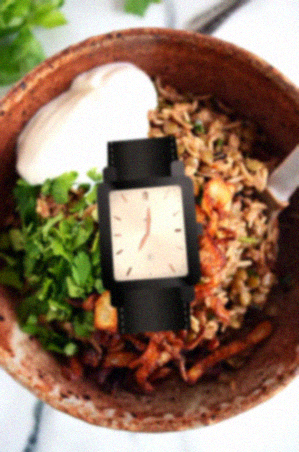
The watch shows h=7 m=1
